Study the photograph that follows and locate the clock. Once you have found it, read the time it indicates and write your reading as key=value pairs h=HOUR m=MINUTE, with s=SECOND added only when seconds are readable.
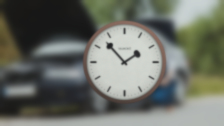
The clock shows h=1 m=53
